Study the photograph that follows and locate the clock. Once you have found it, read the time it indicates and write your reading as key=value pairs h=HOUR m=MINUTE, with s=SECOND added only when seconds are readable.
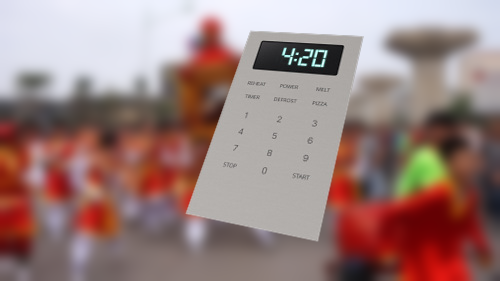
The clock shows h=4 m=20
